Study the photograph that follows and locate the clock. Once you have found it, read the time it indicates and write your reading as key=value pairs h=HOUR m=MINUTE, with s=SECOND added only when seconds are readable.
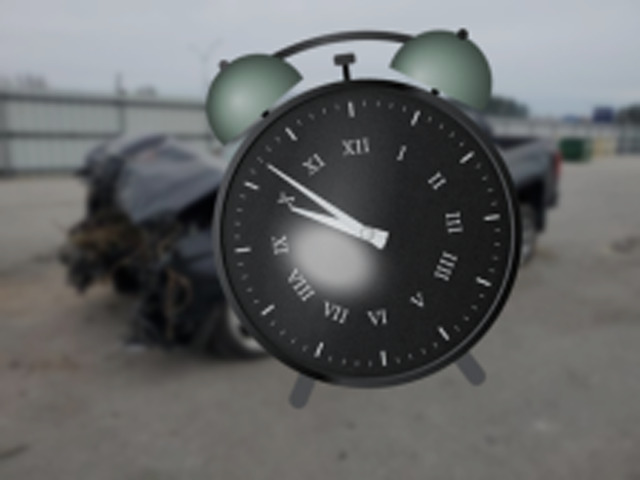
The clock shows h=9 m=52
